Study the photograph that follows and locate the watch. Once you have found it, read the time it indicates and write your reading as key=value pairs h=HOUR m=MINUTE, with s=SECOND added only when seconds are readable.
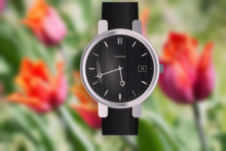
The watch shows h=5 m=42
